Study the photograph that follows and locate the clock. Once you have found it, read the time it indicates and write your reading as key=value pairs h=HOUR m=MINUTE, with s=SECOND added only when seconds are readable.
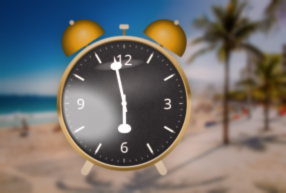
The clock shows h=5 m=58
